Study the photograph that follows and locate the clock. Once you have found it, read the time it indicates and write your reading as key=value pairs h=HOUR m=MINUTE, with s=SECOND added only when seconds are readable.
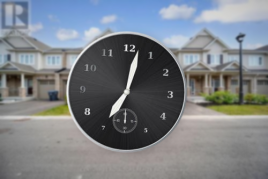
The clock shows h=7 m=2
